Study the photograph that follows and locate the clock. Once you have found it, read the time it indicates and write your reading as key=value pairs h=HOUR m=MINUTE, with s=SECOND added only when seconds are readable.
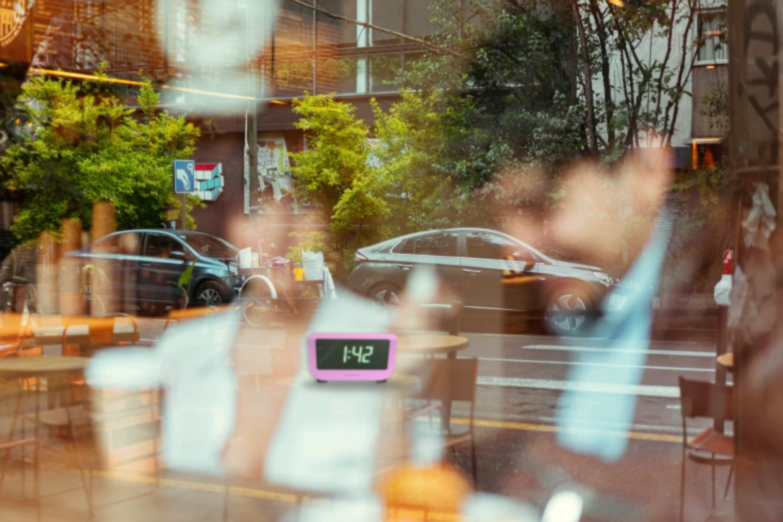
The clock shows h=1 m=42
